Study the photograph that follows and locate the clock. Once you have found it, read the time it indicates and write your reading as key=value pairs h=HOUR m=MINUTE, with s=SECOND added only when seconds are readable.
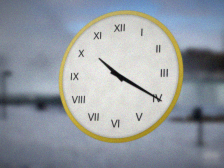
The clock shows h=10 m=20
